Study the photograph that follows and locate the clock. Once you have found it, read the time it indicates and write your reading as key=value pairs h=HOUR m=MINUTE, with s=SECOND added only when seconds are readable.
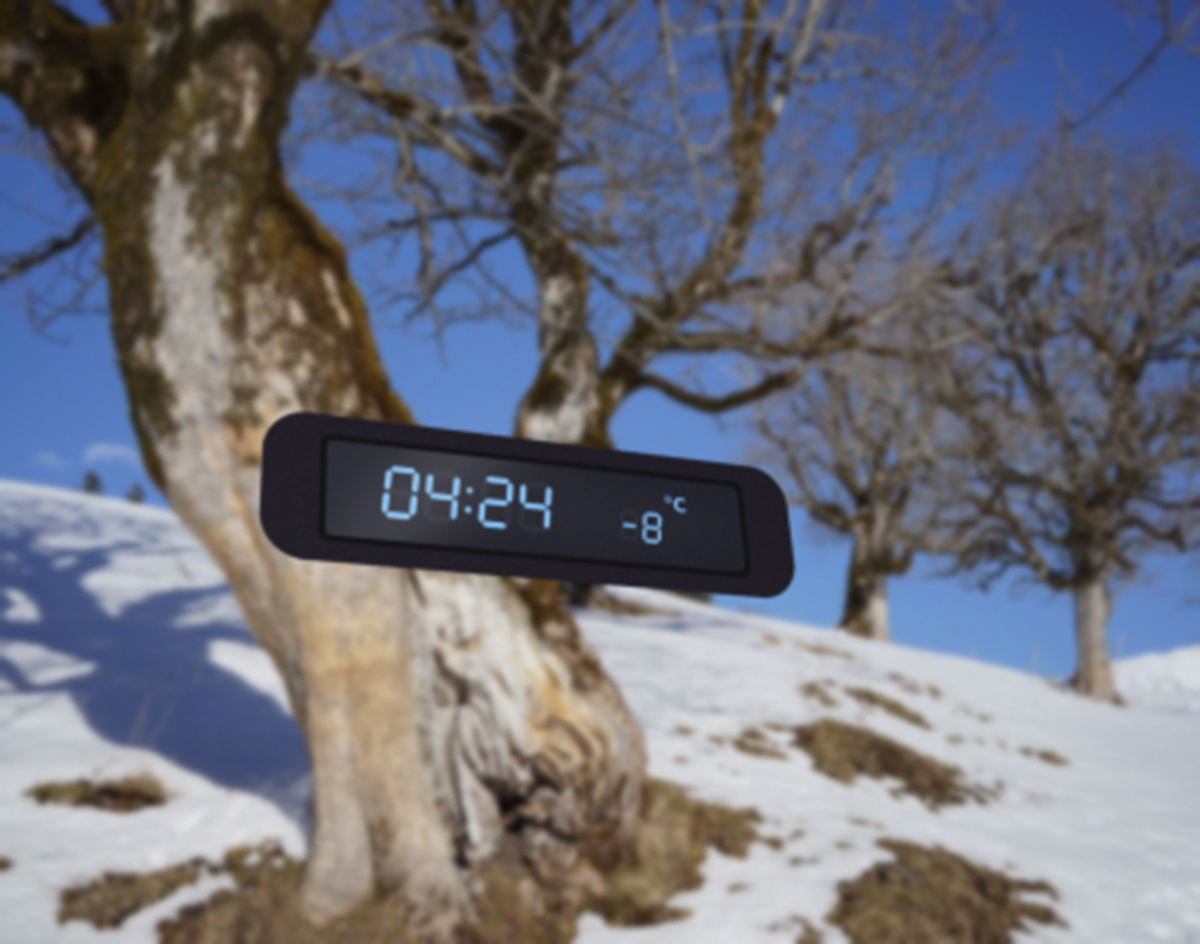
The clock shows h=4 m=24
